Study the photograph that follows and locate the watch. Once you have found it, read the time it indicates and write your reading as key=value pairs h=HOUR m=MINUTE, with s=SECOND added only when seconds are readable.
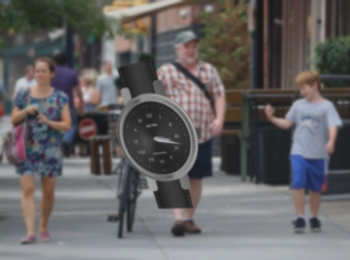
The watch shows h=3 m=18
